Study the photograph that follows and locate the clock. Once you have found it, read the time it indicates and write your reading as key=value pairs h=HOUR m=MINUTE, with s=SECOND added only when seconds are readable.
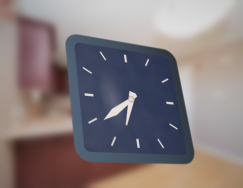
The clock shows h=6 m=39
